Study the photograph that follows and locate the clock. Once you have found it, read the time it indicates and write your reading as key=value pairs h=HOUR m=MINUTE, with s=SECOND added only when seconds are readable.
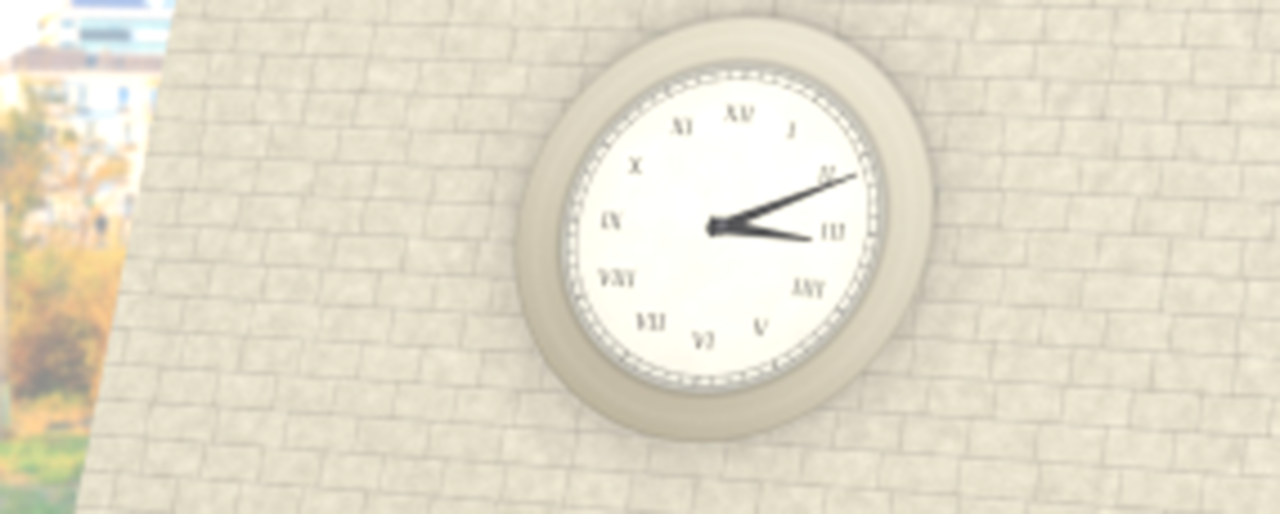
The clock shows h=3 m=11
